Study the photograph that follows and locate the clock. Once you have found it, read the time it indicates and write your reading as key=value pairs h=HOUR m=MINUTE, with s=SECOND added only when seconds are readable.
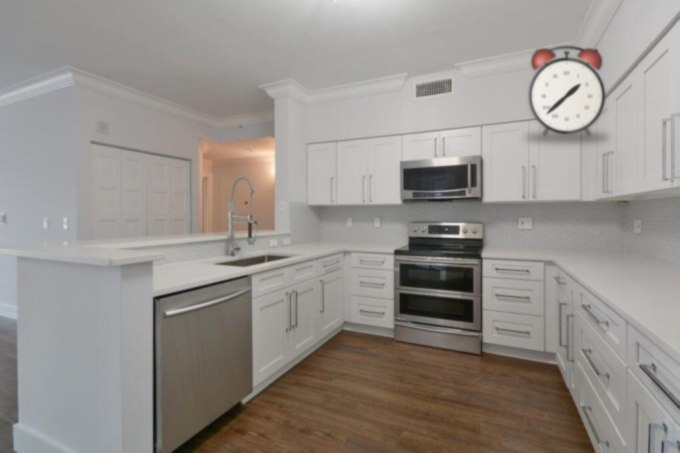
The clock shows h=1 m=38
